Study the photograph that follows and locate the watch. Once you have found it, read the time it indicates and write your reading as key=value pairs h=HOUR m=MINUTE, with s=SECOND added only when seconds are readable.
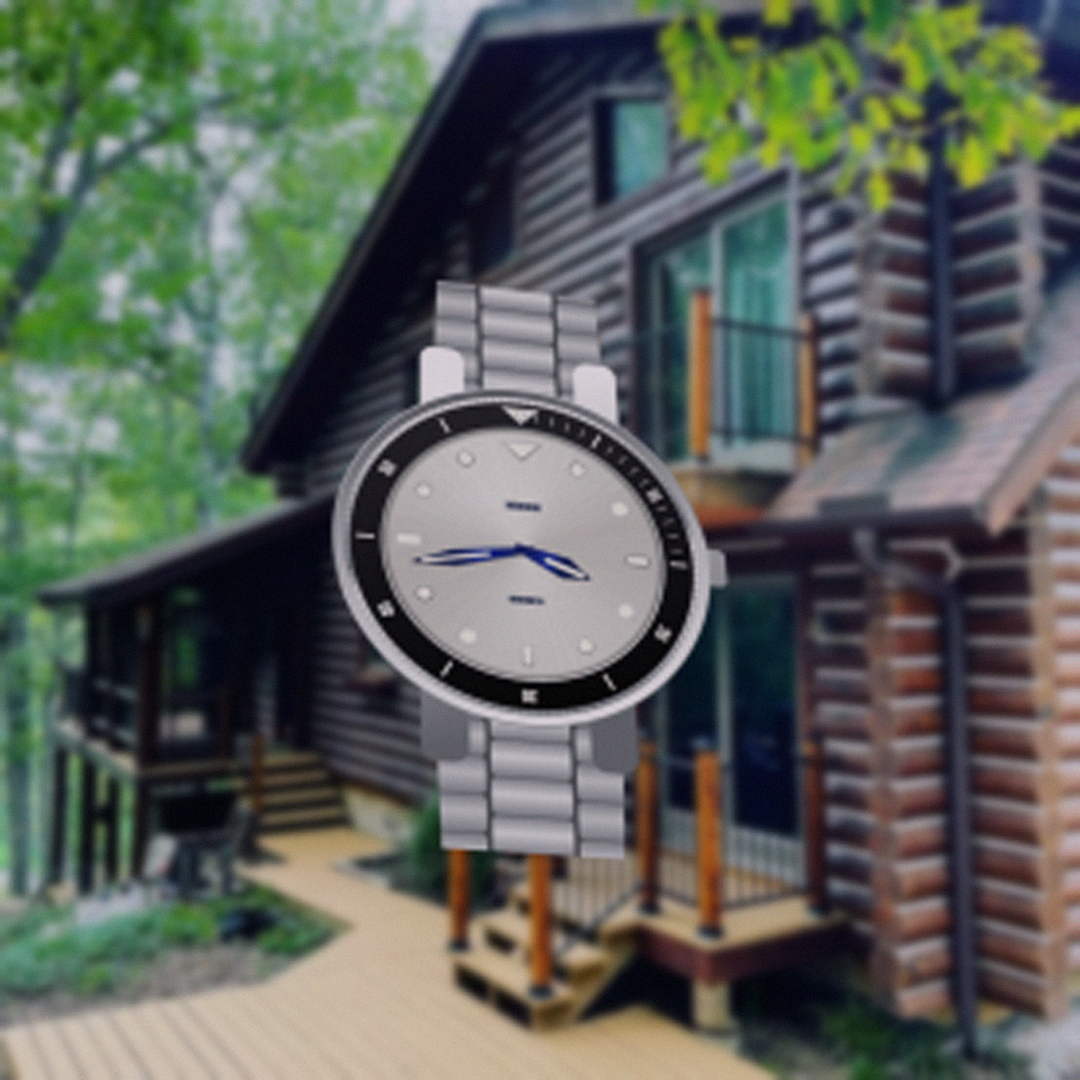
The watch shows h=3 m=43
